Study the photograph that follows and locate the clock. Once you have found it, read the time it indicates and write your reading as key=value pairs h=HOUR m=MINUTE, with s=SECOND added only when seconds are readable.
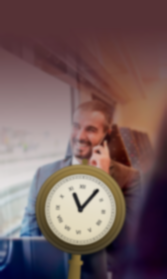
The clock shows h=11 m=6
